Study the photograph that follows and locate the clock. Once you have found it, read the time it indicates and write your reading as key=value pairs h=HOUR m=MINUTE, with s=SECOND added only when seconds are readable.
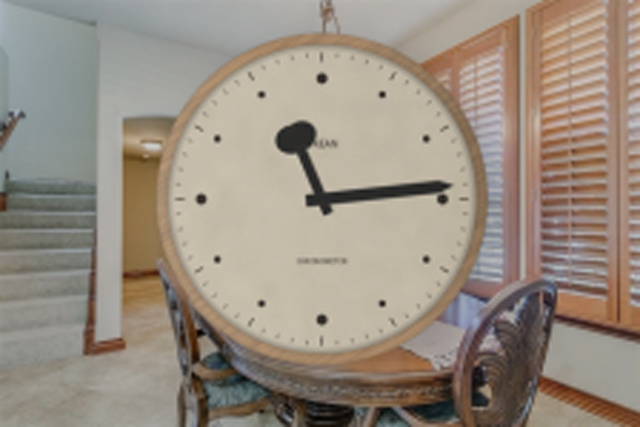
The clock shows h=11 m=14
